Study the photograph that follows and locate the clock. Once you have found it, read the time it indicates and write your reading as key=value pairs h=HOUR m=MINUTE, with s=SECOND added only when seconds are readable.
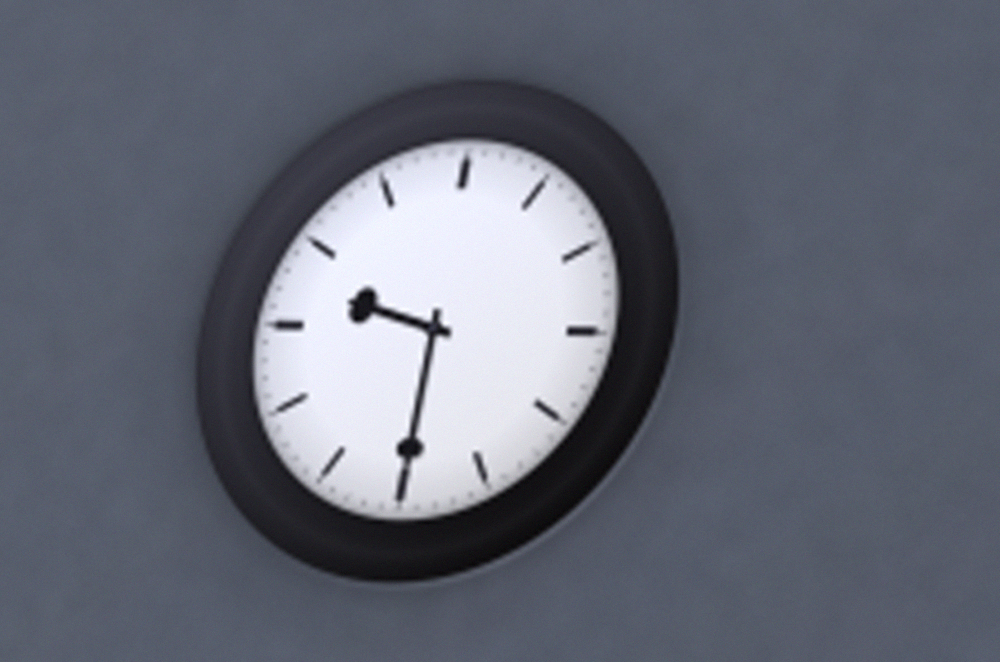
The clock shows h=9 m=30
